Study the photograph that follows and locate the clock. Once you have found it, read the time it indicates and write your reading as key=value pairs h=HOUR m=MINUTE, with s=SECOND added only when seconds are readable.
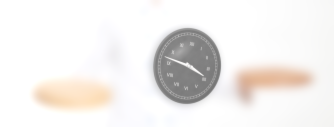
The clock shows h=3 m=47
